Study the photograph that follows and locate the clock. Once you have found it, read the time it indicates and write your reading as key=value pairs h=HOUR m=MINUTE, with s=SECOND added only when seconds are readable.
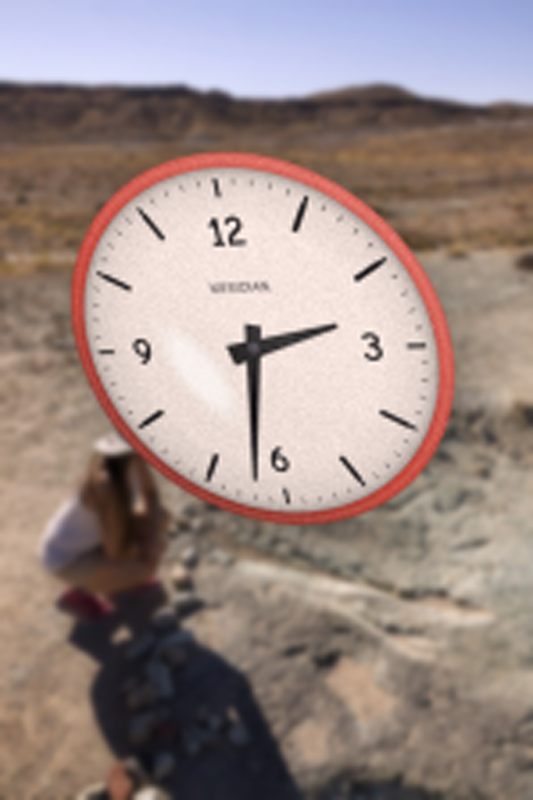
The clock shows h=2 m=32
